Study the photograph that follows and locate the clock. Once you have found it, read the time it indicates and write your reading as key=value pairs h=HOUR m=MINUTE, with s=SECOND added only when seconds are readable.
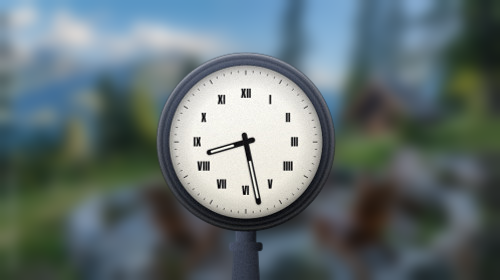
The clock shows h=8 m=28
